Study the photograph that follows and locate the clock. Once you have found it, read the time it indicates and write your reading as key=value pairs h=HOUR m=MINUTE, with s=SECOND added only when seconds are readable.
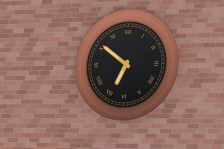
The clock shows h=6 m=51
